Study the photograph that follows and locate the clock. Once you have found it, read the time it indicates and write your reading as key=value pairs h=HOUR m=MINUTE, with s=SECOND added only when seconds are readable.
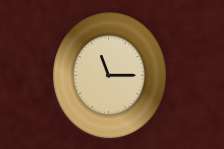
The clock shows h=11 m=15
